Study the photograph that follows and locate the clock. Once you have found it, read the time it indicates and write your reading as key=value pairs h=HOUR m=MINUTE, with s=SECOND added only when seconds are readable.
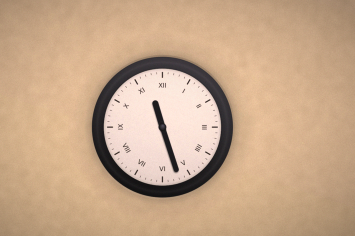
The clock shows h=11 m=27
